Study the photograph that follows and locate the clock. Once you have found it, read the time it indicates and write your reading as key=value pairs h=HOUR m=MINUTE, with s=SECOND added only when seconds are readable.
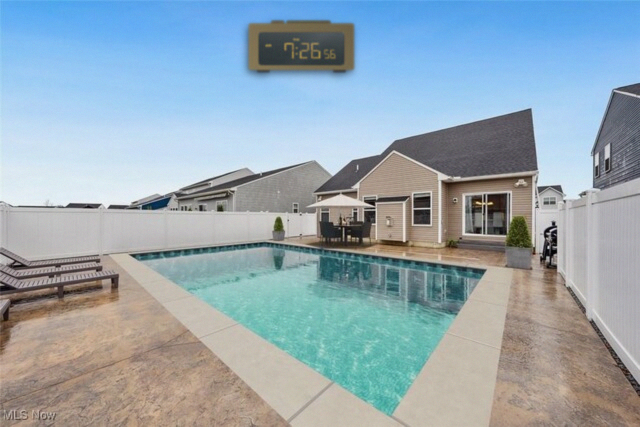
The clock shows h=7 m=26
